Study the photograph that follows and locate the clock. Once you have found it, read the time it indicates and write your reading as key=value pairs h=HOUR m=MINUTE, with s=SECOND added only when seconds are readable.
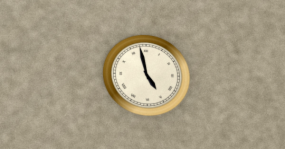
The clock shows h=4 m=58
